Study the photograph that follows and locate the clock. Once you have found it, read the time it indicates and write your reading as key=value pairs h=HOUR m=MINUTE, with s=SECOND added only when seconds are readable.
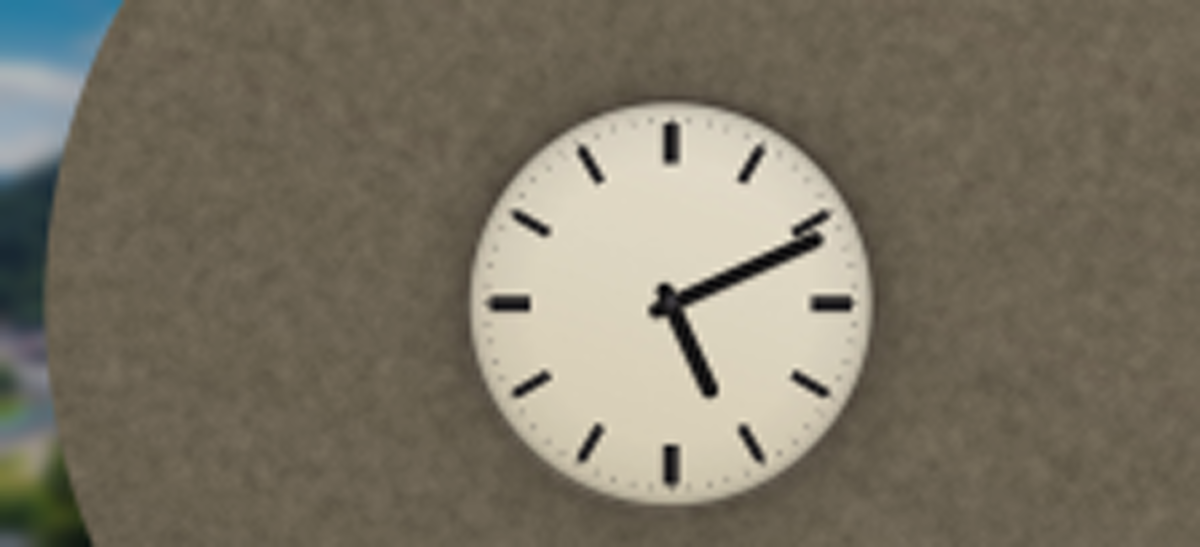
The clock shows h=5 m=11
